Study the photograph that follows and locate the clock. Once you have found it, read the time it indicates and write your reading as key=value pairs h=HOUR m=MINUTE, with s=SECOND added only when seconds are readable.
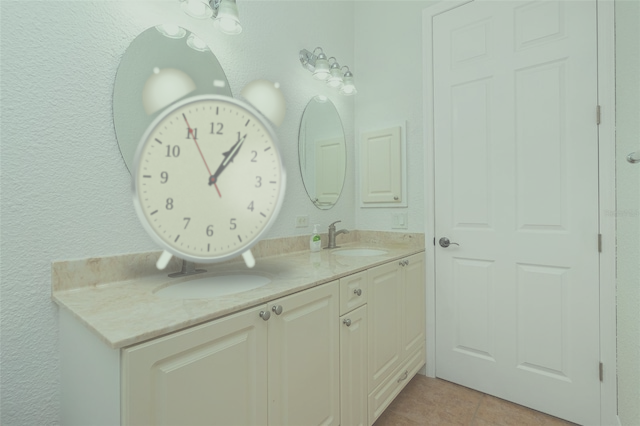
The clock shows h=1 m=5 s=55
